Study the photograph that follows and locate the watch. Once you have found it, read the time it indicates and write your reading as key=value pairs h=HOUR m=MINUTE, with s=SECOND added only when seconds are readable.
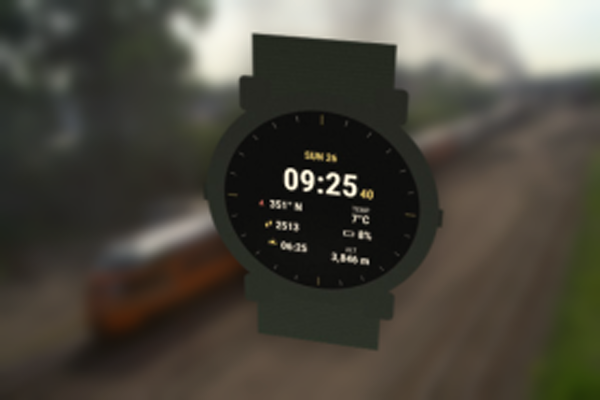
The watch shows h=9 m=25
